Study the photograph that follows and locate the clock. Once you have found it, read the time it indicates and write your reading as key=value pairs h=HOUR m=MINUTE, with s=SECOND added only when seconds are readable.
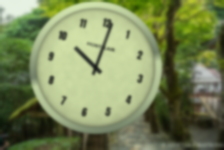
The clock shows h=10 m=1
